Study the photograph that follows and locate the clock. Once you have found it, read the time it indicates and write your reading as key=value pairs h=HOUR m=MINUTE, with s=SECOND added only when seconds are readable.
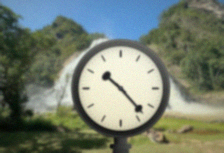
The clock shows h=10 m=23
